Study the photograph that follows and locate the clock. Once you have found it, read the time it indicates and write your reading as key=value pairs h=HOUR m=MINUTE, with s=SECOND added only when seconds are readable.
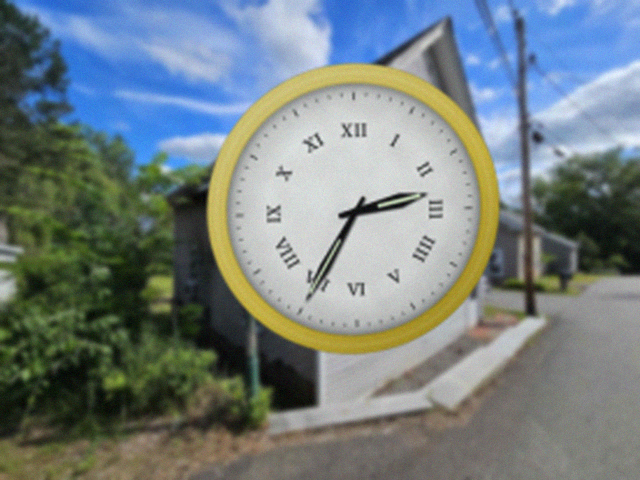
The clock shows h=2 m=35
